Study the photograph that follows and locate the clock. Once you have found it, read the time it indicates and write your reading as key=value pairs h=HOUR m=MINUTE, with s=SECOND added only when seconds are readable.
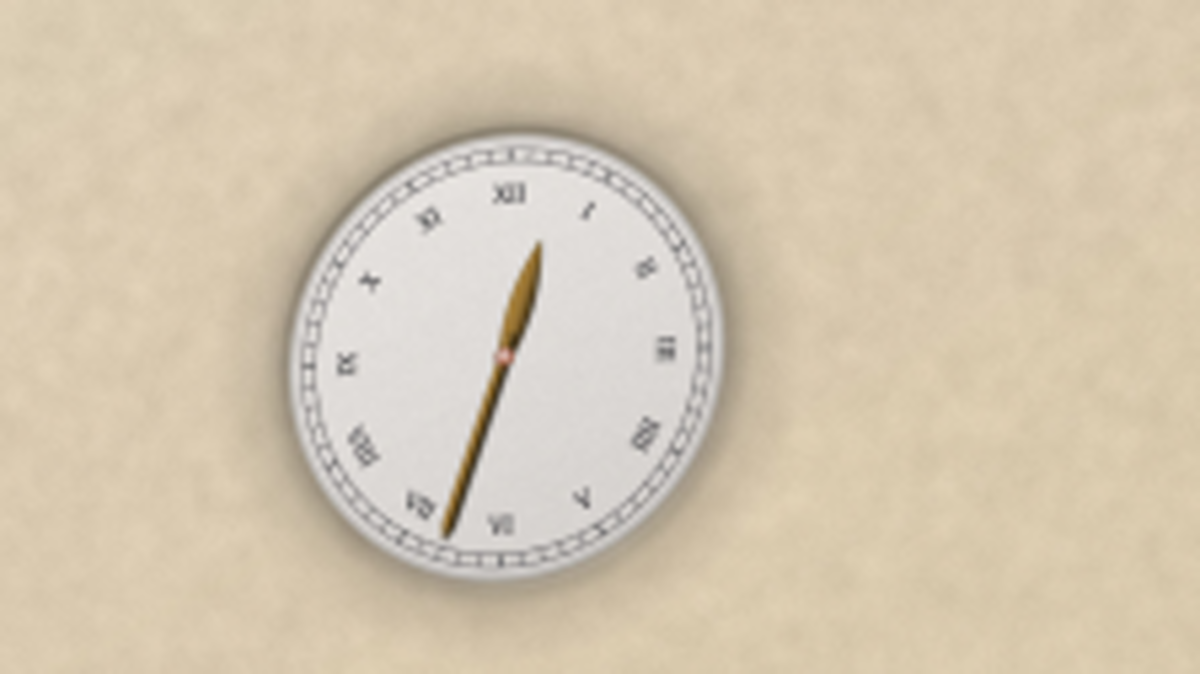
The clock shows h=12 m=33
